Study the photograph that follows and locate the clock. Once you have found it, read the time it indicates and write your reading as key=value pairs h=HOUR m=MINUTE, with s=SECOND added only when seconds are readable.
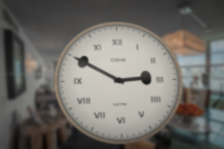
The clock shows h=2 m=50
